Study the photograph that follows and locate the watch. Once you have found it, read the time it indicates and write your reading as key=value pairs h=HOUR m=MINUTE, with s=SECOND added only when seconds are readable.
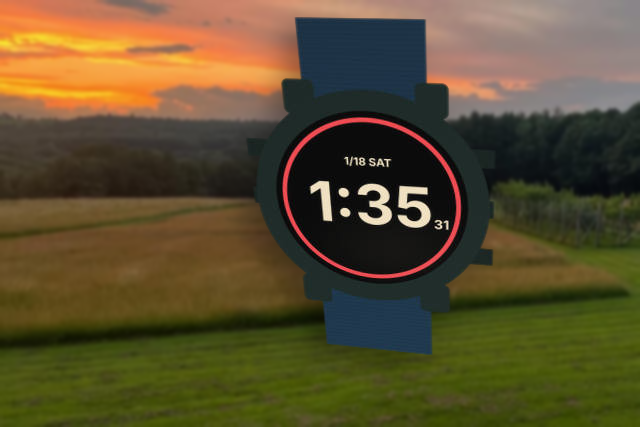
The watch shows h=1 m=35 s=31
